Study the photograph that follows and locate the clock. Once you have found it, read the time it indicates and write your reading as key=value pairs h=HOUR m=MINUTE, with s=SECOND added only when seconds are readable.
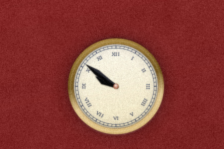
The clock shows h=9 m=51
